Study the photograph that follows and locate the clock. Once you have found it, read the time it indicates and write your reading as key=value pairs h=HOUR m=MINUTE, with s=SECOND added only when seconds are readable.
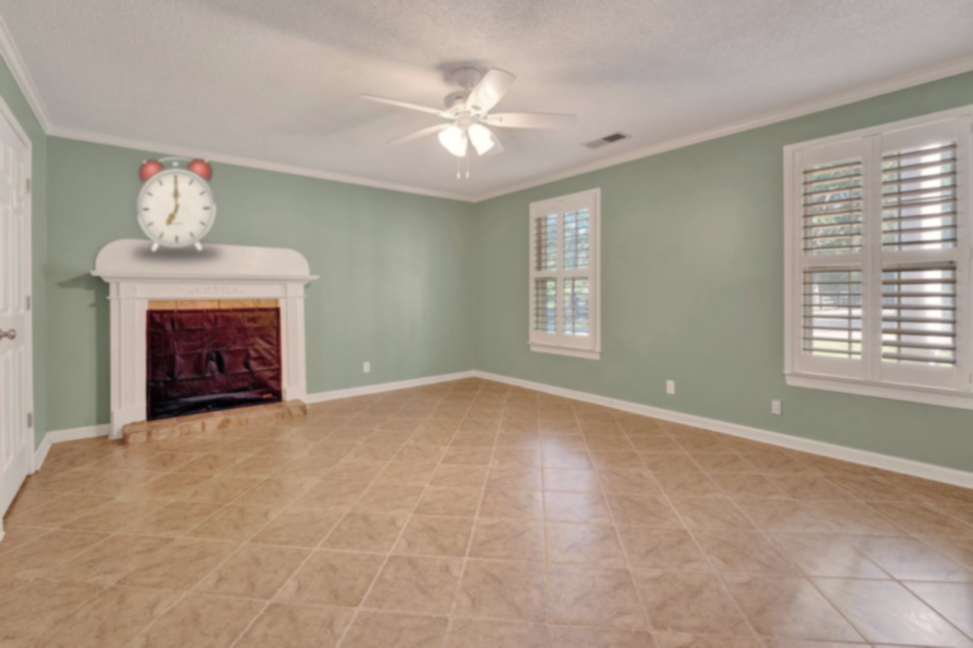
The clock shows h=7 m=0
